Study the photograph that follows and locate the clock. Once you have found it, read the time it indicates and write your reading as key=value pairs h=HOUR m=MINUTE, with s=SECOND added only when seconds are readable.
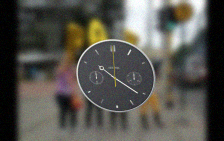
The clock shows h=10 m=21
